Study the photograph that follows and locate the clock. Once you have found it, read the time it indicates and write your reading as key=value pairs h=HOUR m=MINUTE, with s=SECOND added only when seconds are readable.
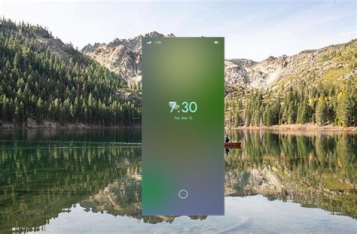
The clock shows h=7 m=30
